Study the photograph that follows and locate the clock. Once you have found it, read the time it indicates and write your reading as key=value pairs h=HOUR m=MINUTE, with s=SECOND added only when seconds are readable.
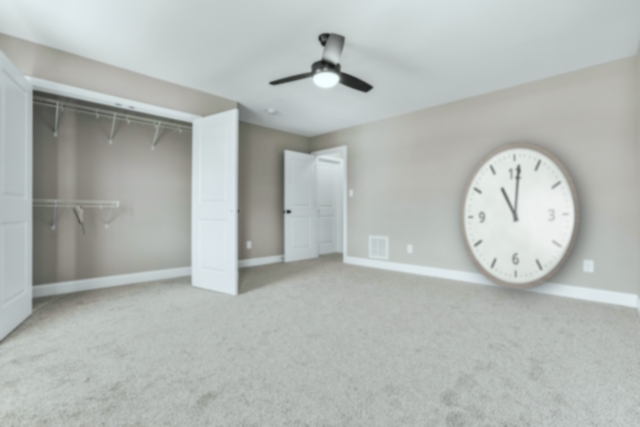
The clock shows h=11 m=1
